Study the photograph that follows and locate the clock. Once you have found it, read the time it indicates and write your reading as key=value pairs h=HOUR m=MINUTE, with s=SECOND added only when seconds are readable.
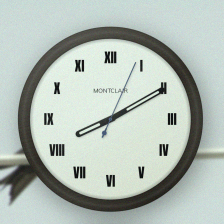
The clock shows h=8 m=10 s=4
